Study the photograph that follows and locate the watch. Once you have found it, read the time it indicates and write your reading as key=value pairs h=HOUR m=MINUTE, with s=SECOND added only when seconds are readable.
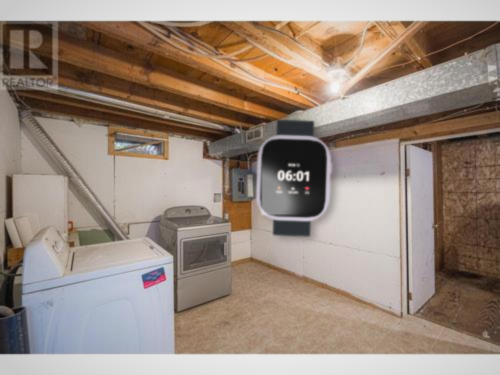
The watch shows h=6 m=1
